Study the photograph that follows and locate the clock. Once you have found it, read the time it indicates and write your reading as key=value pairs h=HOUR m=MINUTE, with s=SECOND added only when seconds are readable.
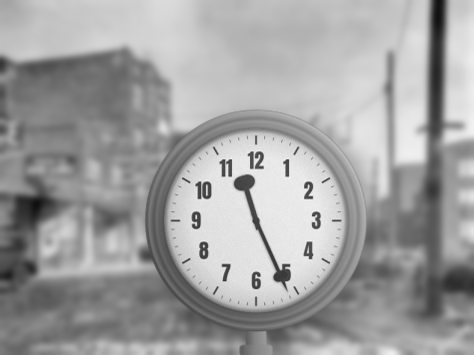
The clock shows h=11 m=26
